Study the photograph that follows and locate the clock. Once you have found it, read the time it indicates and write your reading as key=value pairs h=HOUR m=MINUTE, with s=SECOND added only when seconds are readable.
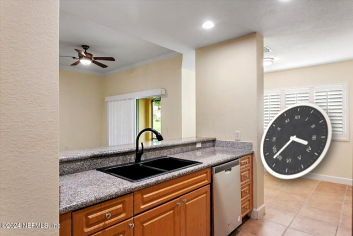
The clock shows h=3 m=37
